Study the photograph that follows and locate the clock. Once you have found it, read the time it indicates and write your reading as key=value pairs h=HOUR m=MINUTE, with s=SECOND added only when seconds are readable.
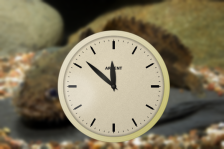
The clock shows h=11 m=52
